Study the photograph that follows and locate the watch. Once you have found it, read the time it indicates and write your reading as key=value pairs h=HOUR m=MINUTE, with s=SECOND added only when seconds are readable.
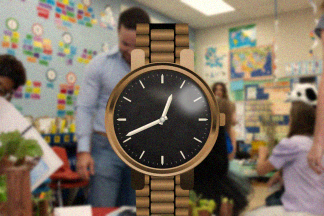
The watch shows h=12 m=41
